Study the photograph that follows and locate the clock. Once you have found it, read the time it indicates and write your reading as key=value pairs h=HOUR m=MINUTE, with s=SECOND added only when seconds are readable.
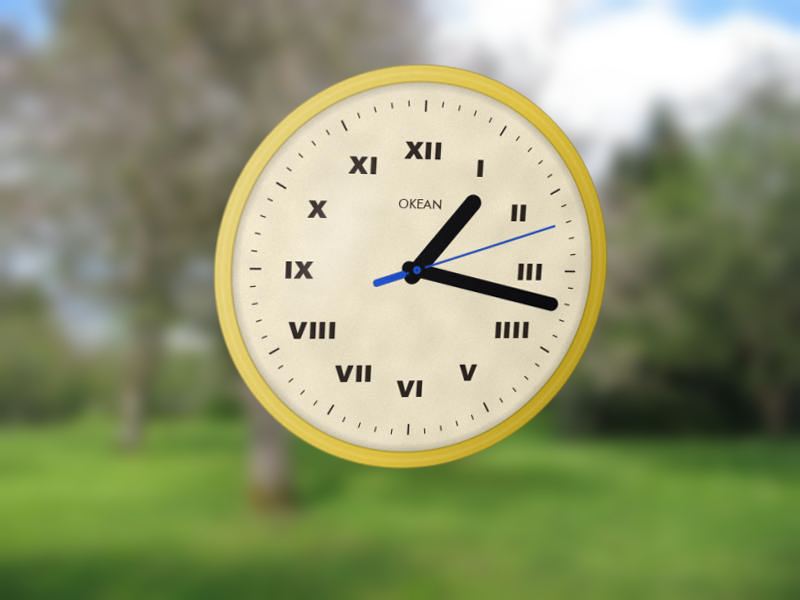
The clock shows h=1 m=17 s=12
